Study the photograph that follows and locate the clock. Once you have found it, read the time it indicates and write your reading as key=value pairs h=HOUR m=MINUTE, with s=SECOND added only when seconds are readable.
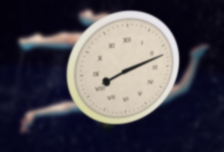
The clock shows h=8 m=12
